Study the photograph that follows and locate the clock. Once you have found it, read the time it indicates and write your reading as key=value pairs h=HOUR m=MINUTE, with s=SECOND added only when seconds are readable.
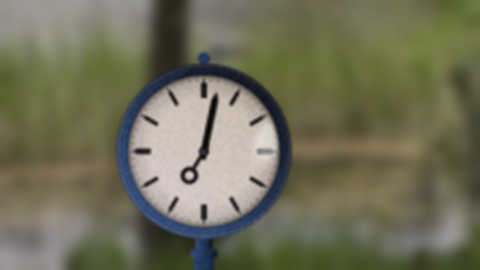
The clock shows h=7 m=2
